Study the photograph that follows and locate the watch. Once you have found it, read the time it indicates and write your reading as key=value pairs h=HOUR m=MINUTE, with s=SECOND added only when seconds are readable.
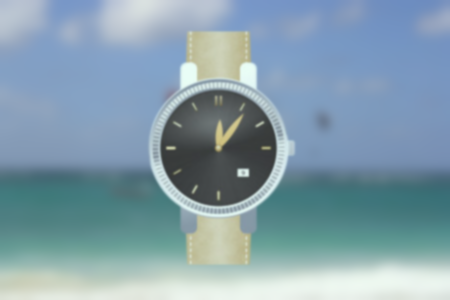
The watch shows h=12 m=6
